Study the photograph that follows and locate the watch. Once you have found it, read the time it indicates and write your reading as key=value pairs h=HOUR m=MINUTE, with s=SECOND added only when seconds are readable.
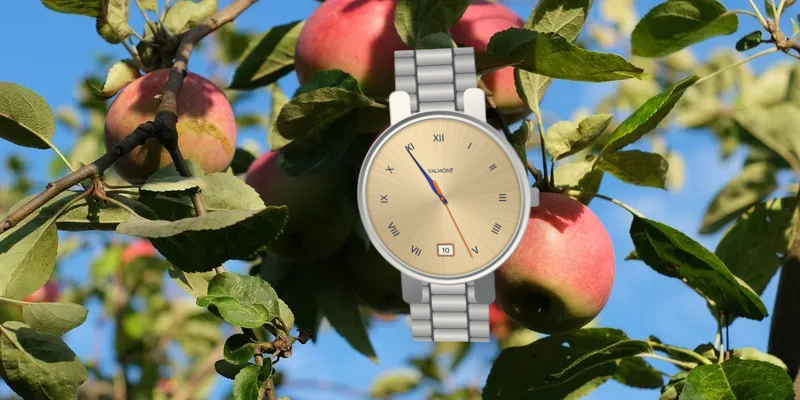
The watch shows h=10 m=54 s=26
